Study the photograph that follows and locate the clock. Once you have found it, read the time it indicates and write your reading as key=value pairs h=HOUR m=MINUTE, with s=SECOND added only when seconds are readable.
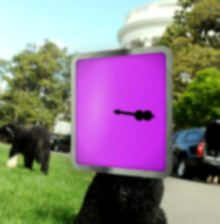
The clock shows h=3 m=16
